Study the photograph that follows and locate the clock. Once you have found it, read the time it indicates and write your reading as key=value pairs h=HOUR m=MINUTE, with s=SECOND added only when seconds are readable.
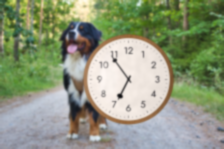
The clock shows h=6 m=54
